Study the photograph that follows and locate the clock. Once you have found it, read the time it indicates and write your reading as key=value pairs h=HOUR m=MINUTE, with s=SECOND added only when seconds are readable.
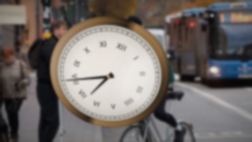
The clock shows h=6 m=40
